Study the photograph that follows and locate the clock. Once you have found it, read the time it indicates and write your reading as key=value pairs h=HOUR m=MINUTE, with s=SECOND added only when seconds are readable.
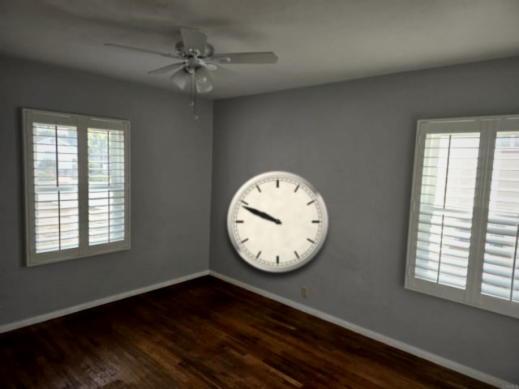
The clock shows h=9 m=49
